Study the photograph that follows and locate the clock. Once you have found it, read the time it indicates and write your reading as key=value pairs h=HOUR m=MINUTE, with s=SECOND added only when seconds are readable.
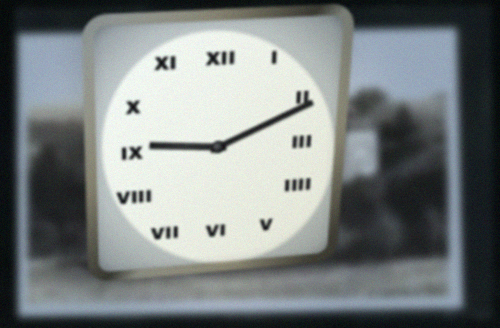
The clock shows h=9 m=11
